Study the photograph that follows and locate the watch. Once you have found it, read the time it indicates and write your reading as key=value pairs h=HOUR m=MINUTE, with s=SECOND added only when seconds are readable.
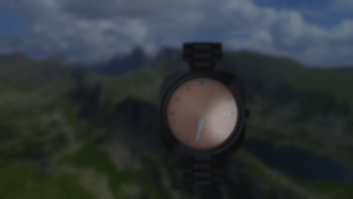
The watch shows h=6 m=32
